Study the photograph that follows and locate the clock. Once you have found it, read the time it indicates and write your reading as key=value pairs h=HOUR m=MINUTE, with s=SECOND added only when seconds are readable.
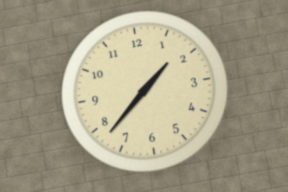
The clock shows h=1 m=38
